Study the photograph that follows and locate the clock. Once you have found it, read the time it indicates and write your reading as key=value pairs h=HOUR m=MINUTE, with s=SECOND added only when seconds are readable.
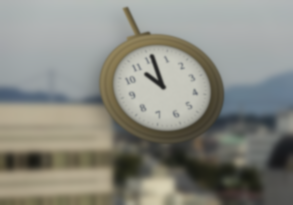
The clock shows h=11 m=1
